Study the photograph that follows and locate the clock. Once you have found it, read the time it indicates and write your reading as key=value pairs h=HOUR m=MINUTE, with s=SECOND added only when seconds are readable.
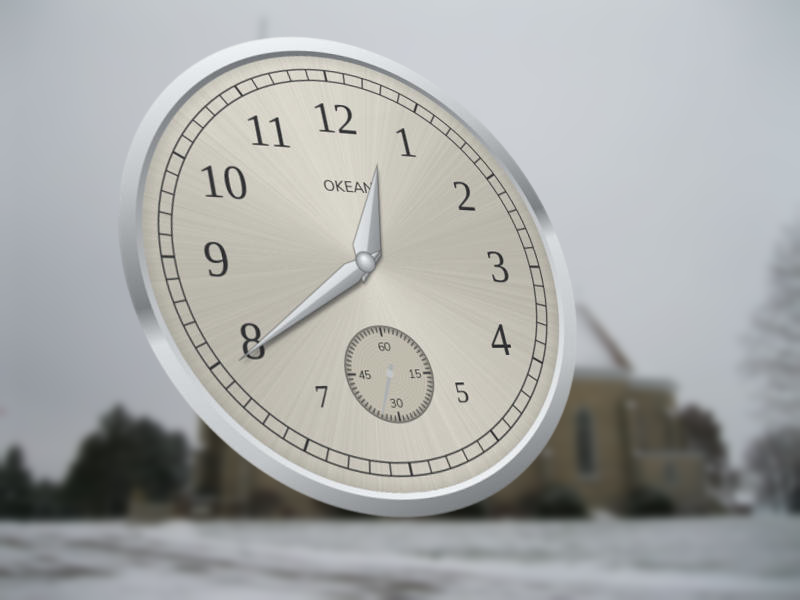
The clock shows h=12 m=39 s=34
